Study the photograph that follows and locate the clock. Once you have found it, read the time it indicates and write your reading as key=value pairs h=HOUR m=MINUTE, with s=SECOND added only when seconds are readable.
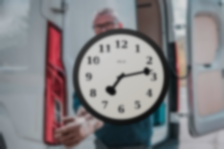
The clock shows h=7 m=13
